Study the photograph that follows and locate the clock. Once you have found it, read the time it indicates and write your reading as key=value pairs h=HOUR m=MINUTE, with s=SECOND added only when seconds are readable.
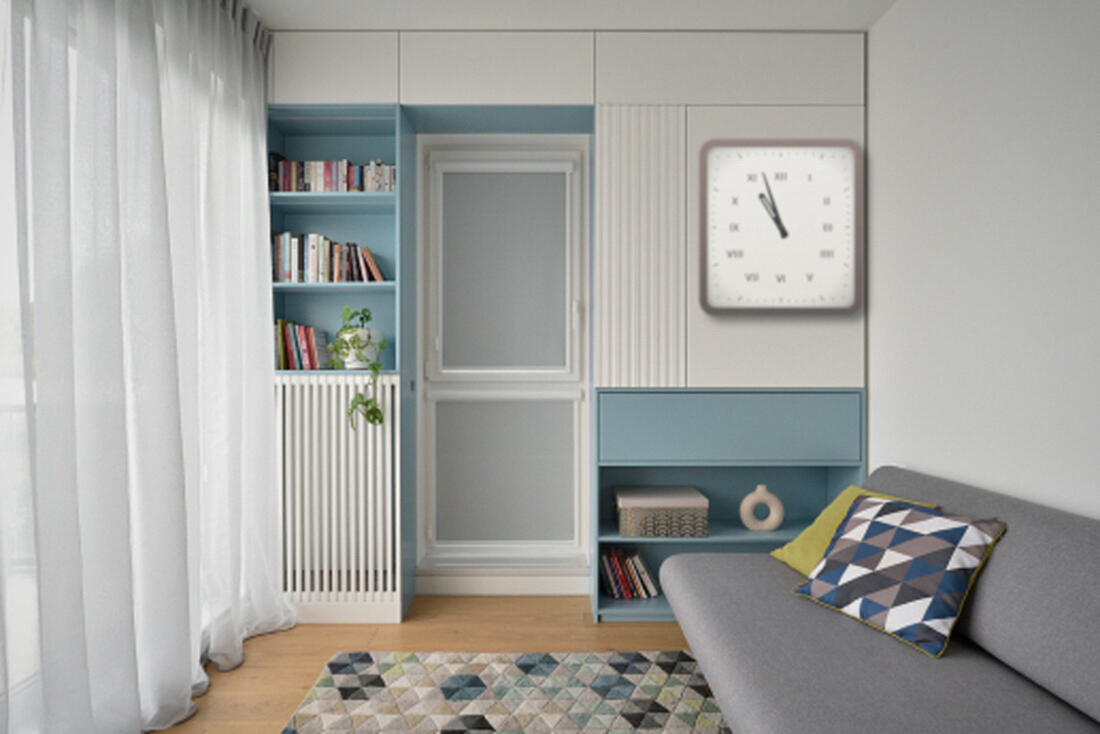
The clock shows h=10 m=57
